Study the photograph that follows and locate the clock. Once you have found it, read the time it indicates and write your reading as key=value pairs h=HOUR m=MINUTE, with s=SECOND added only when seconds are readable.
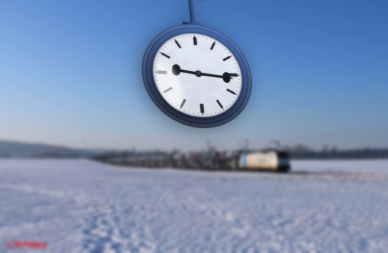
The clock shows h=9 m=16
